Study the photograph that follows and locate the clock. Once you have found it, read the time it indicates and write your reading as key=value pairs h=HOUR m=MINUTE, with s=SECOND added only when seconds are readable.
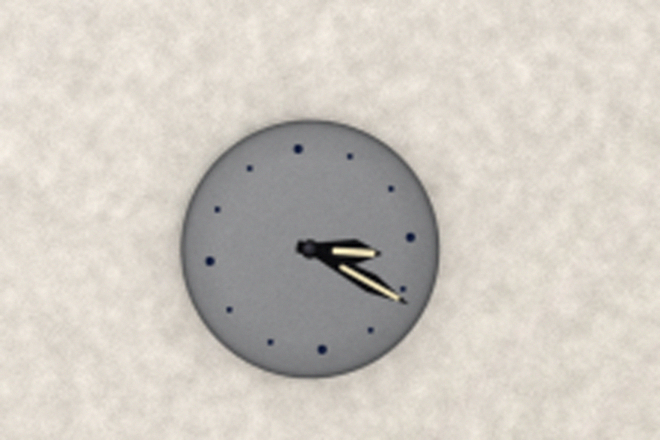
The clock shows h=3 m=21
